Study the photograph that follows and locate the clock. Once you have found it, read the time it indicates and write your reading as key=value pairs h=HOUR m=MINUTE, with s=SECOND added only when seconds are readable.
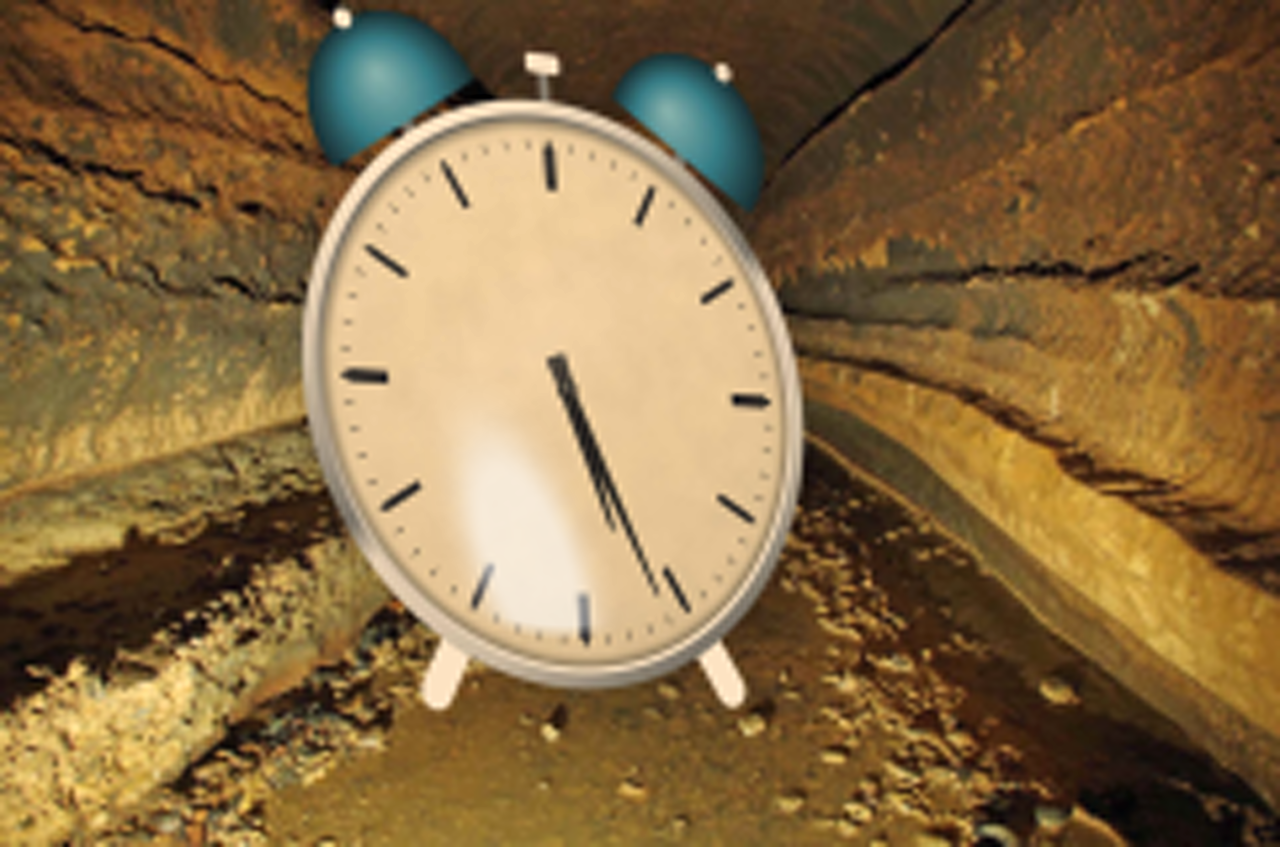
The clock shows h=5 m=26
